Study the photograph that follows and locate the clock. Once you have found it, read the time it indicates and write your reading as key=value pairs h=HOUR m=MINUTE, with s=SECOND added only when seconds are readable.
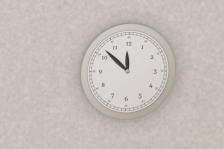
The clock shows h=11 m=52
